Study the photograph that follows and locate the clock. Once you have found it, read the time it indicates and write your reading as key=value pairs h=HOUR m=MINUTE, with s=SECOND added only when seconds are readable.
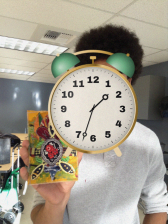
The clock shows h=1 m=33
